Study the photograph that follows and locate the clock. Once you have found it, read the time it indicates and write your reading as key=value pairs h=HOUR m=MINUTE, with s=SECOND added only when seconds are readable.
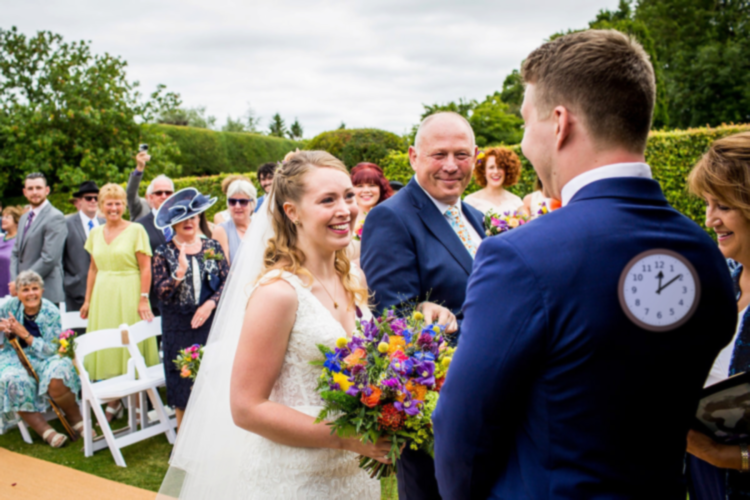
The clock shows h=12 m=9
